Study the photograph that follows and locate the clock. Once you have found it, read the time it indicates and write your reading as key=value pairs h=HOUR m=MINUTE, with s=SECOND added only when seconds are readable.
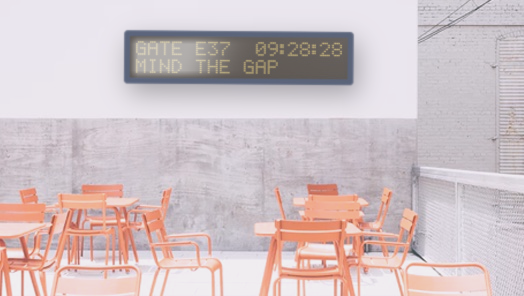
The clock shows h=9 m=28 s=28
